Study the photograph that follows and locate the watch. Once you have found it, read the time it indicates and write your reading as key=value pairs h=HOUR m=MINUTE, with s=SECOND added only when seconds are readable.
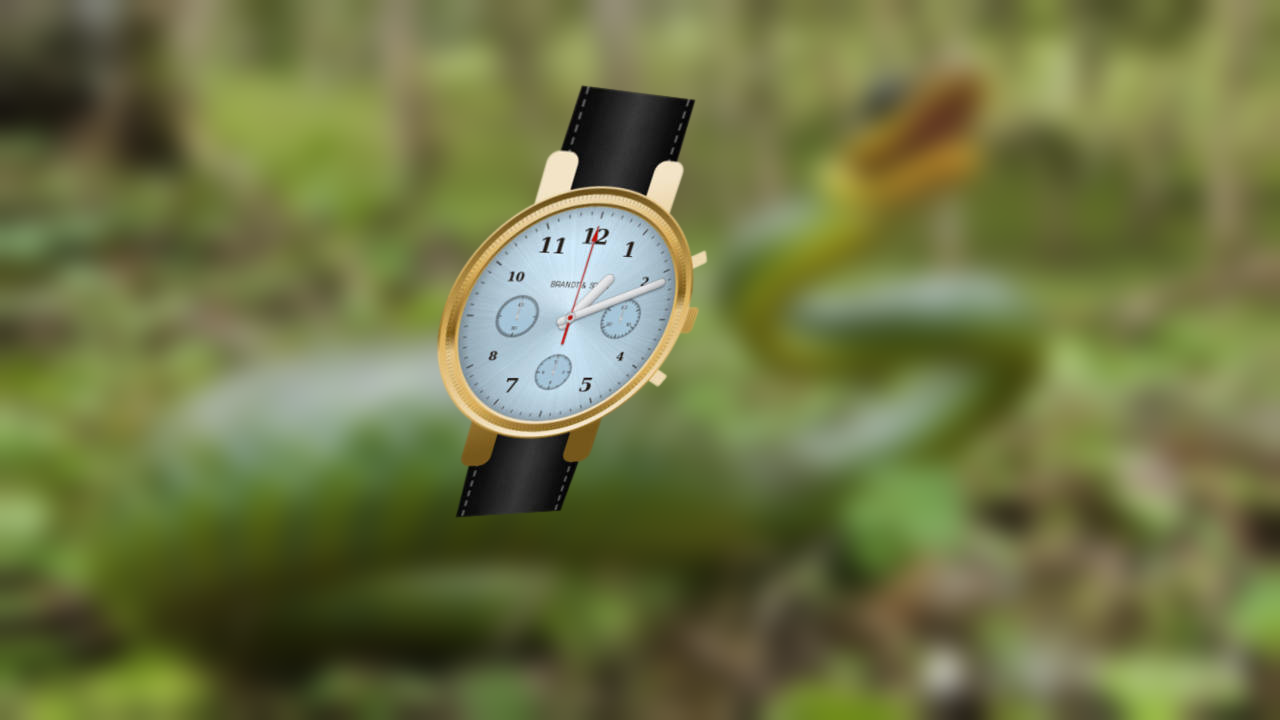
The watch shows h=1 m=11
